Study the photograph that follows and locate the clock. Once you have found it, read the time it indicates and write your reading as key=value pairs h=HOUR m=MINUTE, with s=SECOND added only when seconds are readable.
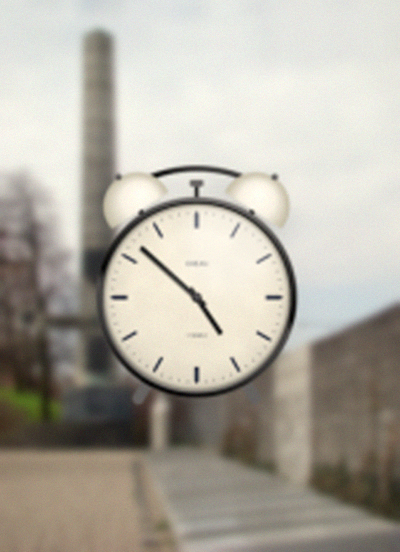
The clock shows h=4 m=52
